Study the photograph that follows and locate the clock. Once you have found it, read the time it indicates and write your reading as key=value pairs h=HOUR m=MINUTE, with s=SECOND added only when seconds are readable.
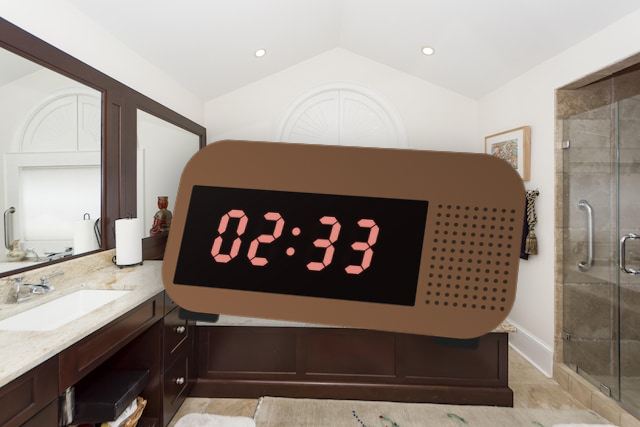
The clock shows h=2 m=33
